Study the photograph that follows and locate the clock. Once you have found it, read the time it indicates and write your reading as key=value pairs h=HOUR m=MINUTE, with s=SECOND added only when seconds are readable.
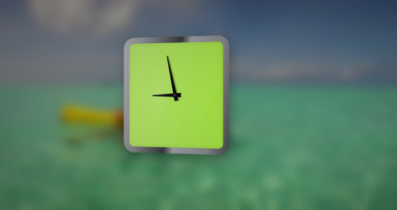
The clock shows h=8 m=58
